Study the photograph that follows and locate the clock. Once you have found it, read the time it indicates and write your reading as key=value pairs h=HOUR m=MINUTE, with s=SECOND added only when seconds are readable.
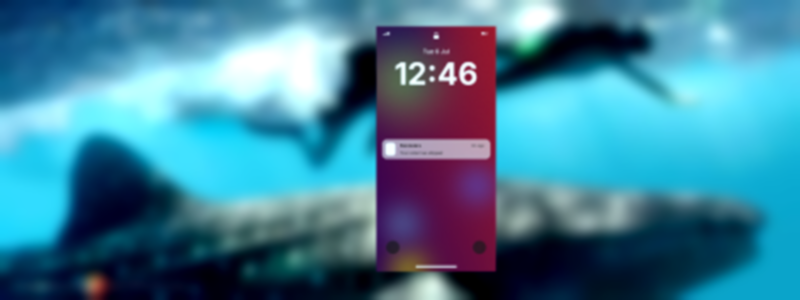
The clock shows h=12 m=46
